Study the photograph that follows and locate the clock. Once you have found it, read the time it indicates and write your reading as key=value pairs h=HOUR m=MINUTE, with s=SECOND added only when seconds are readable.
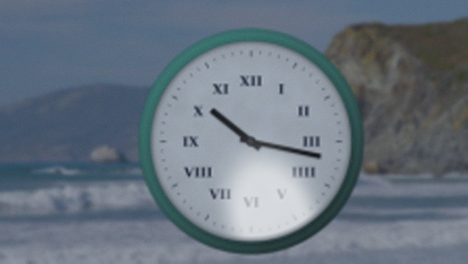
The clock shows h=10 m=17
